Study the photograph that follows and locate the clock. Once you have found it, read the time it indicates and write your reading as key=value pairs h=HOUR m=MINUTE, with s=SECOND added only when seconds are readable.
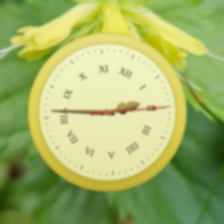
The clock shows h=1 m=41 s=10
